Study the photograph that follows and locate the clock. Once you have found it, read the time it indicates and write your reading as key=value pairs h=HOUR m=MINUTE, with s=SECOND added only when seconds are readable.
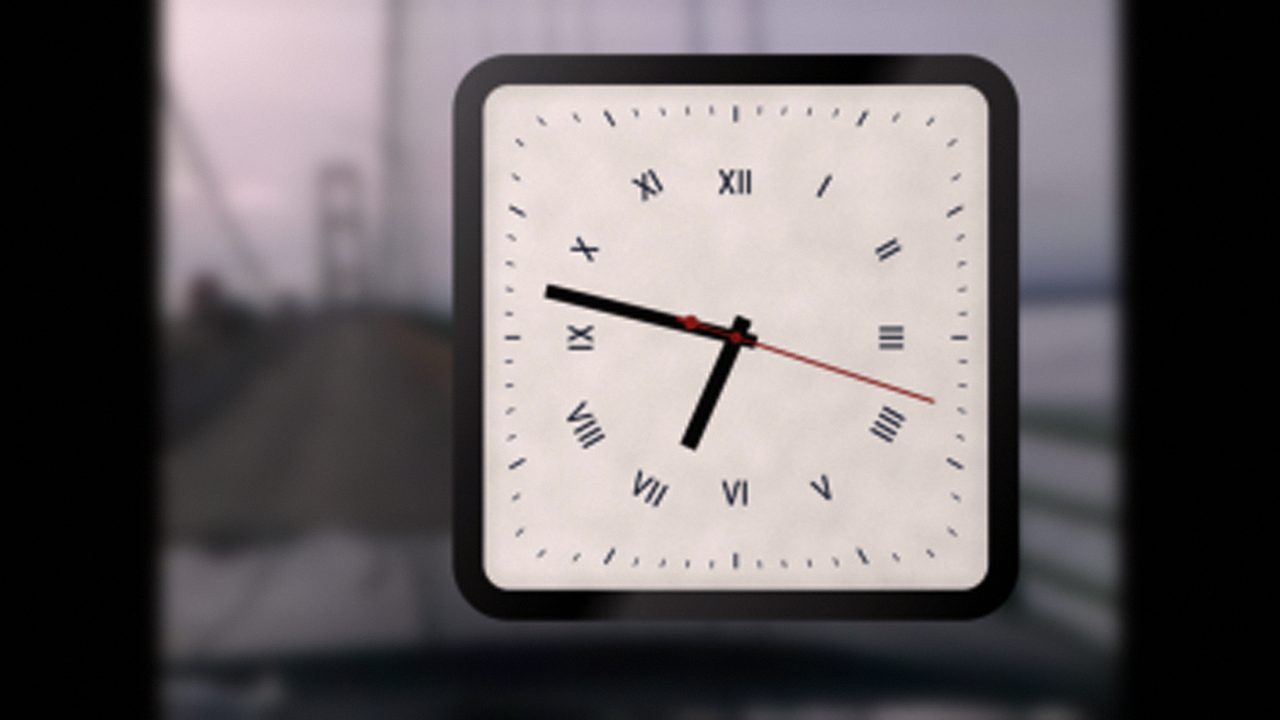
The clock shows h=6 m=47 s=18
